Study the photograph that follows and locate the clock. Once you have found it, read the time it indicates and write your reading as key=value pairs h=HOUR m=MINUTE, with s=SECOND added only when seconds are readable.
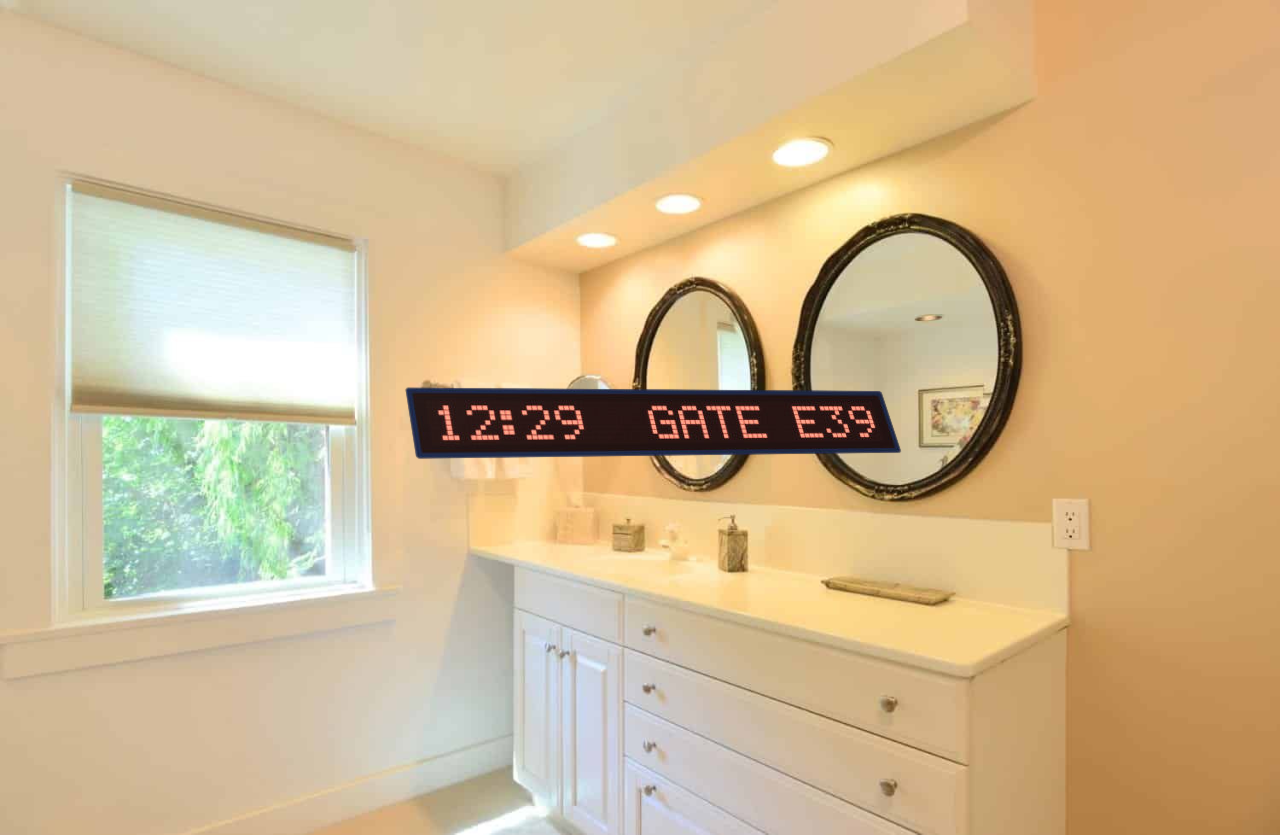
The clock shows h=12 m=29
